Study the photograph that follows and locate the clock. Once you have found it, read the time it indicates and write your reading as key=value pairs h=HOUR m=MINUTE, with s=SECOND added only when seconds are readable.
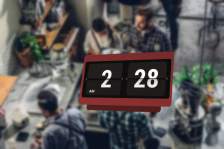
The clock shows h=2 m=28
